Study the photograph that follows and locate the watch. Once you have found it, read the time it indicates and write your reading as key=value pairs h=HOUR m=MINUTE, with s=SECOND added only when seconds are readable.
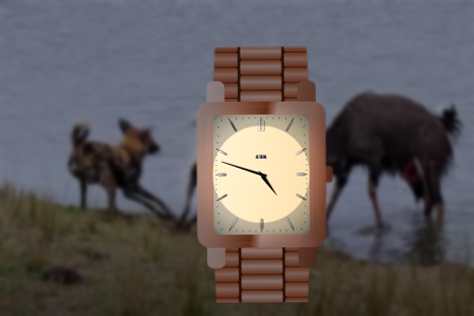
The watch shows h=4 m=48
